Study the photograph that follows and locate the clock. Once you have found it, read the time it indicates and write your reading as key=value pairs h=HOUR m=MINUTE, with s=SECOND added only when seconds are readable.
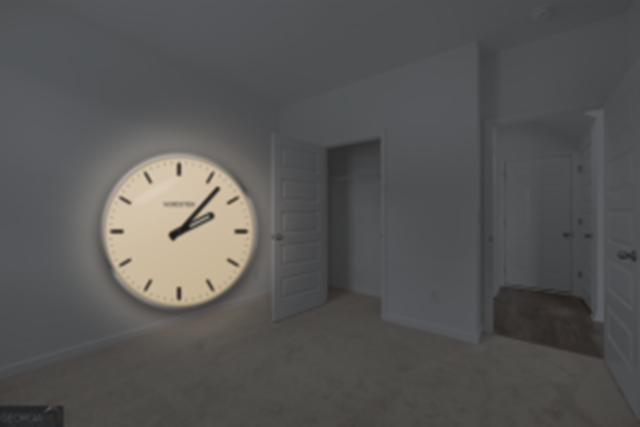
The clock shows h=2 m=7
